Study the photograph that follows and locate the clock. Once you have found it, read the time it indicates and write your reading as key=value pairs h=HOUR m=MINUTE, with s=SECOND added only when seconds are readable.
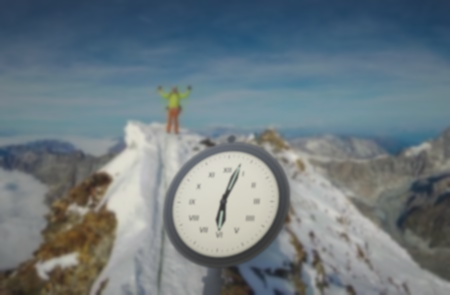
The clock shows h=6 m=3
